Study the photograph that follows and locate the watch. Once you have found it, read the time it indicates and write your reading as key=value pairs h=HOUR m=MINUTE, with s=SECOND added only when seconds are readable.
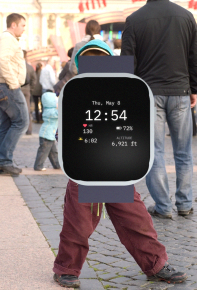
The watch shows h=12 m=54
